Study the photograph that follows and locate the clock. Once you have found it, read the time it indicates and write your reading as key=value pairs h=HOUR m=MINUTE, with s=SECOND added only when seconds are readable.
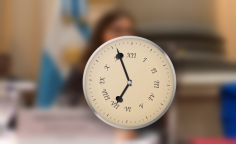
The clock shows h=6 m=56
